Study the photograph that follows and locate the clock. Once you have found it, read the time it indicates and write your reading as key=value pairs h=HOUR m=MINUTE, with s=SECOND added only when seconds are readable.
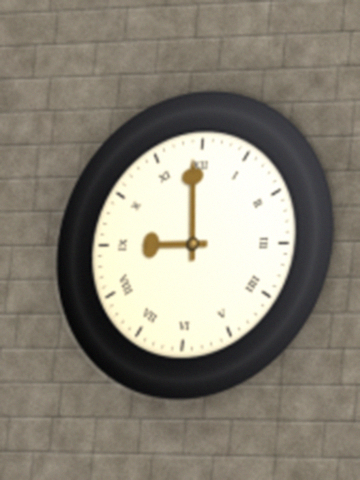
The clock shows h=8 m=59
